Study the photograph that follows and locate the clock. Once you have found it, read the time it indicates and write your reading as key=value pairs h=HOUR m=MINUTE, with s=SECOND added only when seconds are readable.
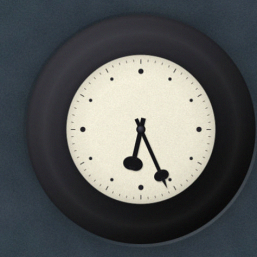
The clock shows h=6 m=26
